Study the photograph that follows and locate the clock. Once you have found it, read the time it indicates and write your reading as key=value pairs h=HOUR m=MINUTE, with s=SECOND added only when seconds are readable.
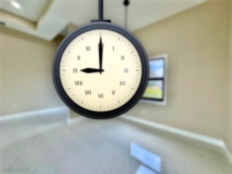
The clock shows h=9 m=0
